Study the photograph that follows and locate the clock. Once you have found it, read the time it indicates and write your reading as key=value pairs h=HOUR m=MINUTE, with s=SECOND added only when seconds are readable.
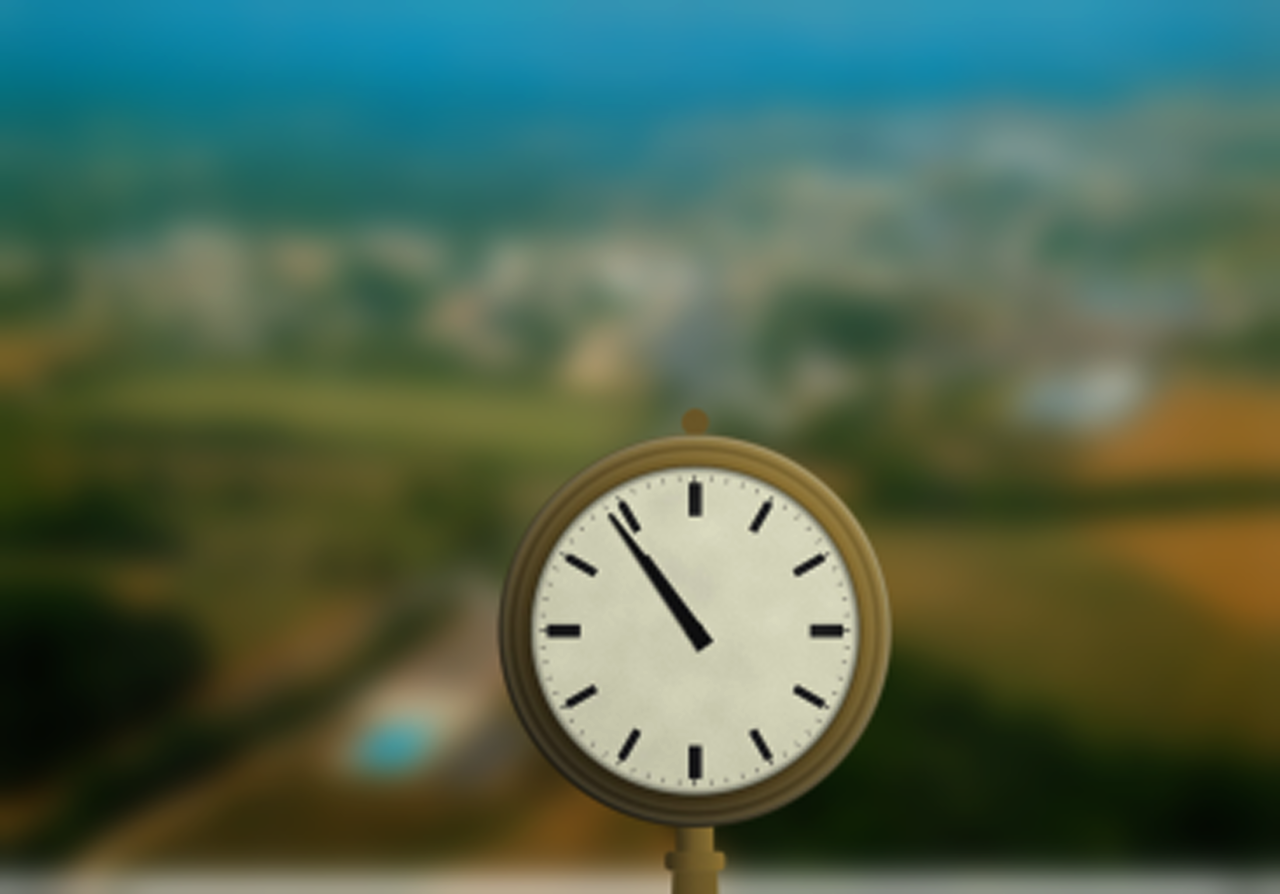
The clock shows h=10 m=54
